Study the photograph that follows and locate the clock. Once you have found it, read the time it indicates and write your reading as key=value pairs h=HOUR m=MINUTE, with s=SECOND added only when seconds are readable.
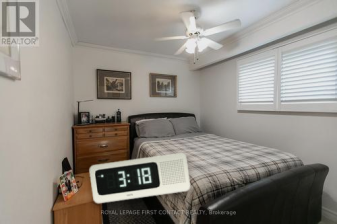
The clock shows h=3 m=18
